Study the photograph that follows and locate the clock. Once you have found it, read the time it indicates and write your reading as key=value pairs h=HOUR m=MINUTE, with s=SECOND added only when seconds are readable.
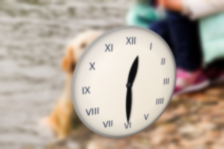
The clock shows h=12 m=30
